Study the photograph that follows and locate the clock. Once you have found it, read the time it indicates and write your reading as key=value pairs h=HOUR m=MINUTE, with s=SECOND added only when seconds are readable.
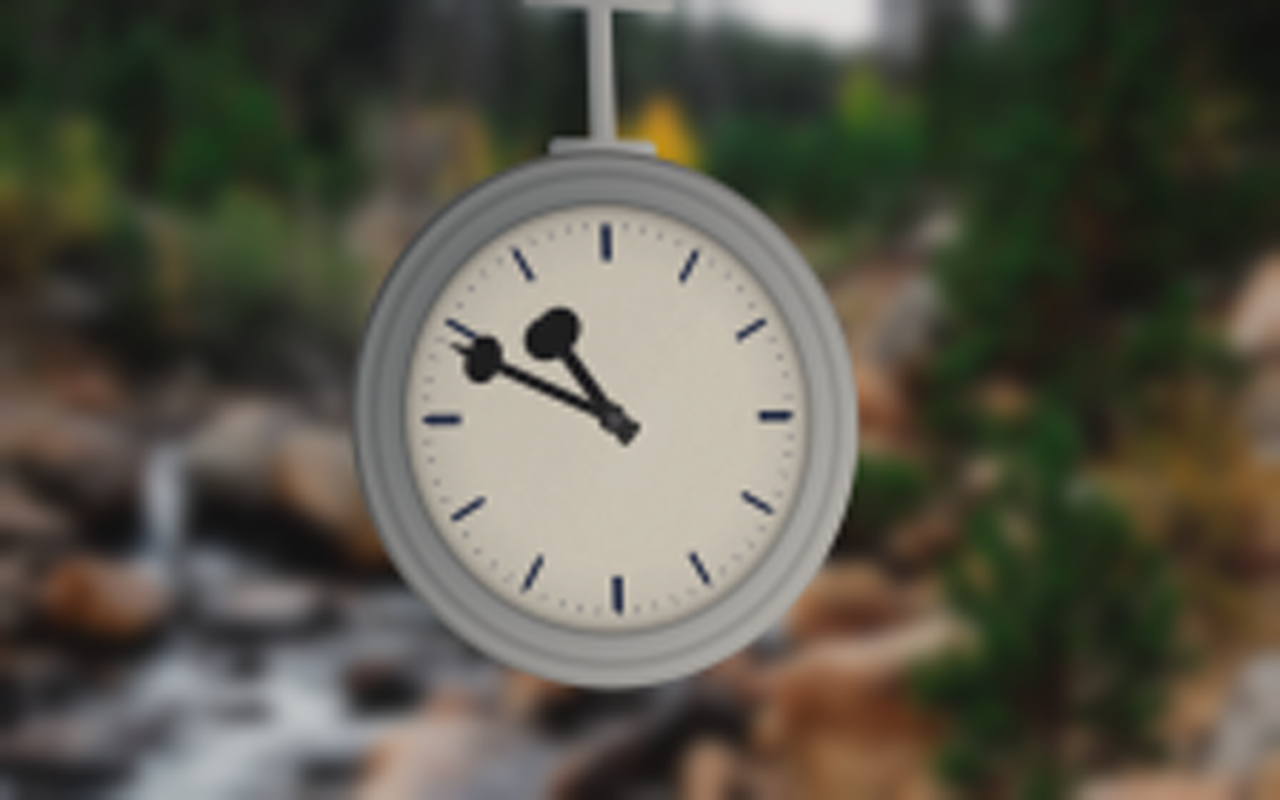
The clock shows h=10 m=49
